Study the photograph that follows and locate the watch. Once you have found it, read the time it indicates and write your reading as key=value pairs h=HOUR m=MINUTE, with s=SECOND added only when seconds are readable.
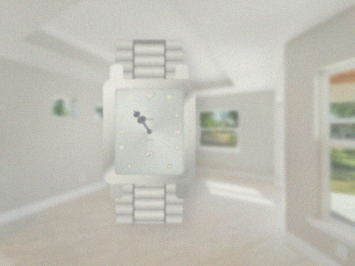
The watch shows h=10 m=54
